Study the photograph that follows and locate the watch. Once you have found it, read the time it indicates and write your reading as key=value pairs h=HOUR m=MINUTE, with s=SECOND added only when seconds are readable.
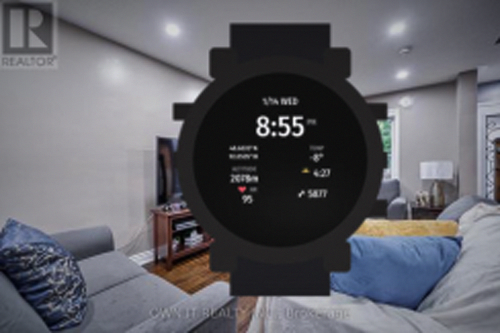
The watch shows h=8 m=55
